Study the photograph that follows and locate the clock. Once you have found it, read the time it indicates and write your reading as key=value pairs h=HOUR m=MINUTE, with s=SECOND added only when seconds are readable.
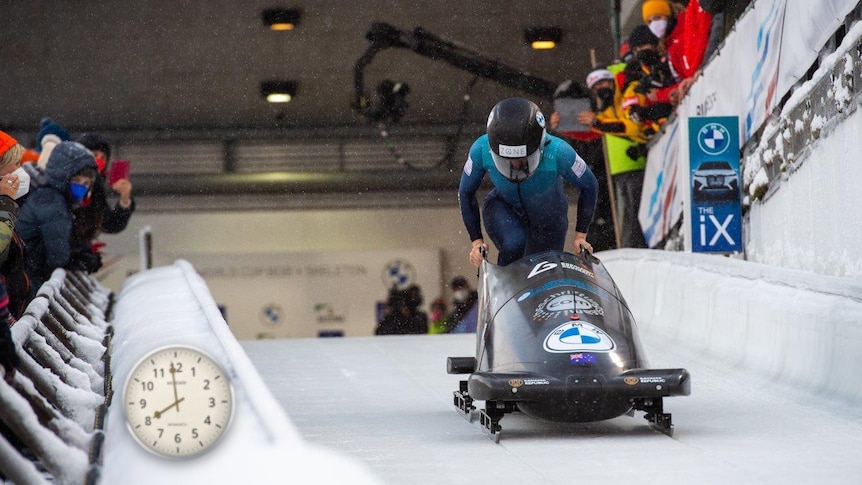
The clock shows h=7 m=59
